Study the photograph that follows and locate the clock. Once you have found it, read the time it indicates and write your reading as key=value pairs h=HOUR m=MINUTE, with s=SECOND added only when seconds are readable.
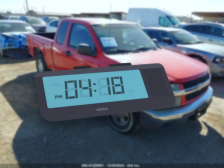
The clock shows h=4 m=18
